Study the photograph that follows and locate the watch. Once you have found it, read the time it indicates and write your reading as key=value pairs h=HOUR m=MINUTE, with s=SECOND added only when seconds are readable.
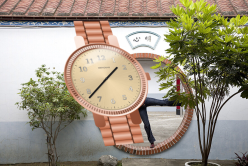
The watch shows h=1 m=38
